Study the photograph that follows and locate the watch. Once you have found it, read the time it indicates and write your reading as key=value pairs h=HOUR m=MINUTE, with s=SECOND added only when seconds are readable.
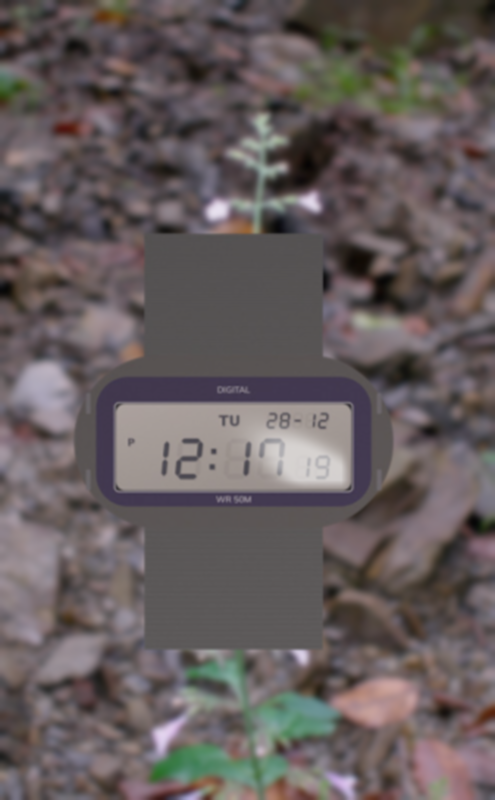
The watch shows h=12 m=17 s=19
